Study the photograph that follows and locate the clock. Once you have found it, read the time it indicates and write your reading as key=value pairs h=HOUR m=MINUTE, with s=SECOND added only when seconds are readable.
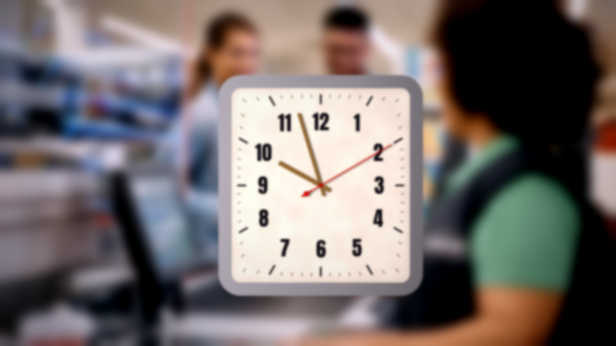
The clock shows h=9 m=57 s=10
